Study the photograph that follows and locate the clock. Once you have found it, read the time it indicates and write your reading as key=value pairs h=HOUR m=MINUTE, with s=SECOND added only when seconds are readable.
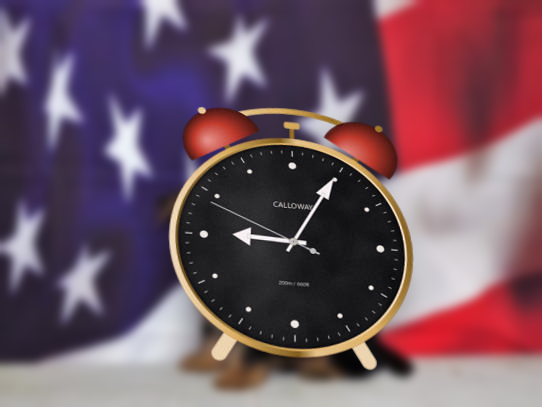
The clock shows h=9 m=4 s=49
